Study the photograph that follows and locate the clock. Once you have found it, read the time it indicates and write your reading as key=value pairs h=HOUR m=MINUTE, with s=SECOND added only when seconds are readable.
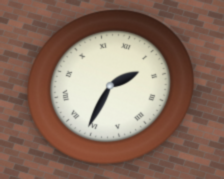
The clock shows h=1 m=31
